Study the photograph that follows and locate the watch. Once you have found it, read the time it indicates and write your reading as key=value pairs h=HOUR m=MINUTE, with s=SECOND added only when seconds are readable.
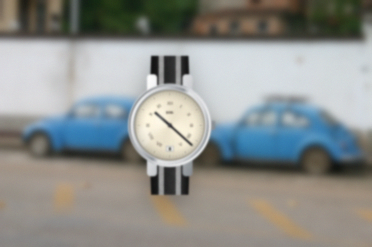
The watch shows h=10 m=22
